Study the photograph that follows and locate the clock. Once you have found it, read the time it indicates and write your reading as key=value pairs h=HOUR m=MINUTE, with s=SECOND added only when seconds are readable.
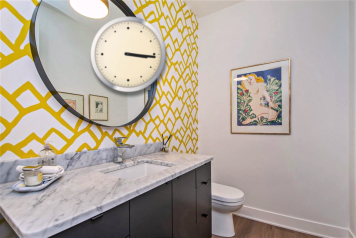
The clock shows h=3 m=16
